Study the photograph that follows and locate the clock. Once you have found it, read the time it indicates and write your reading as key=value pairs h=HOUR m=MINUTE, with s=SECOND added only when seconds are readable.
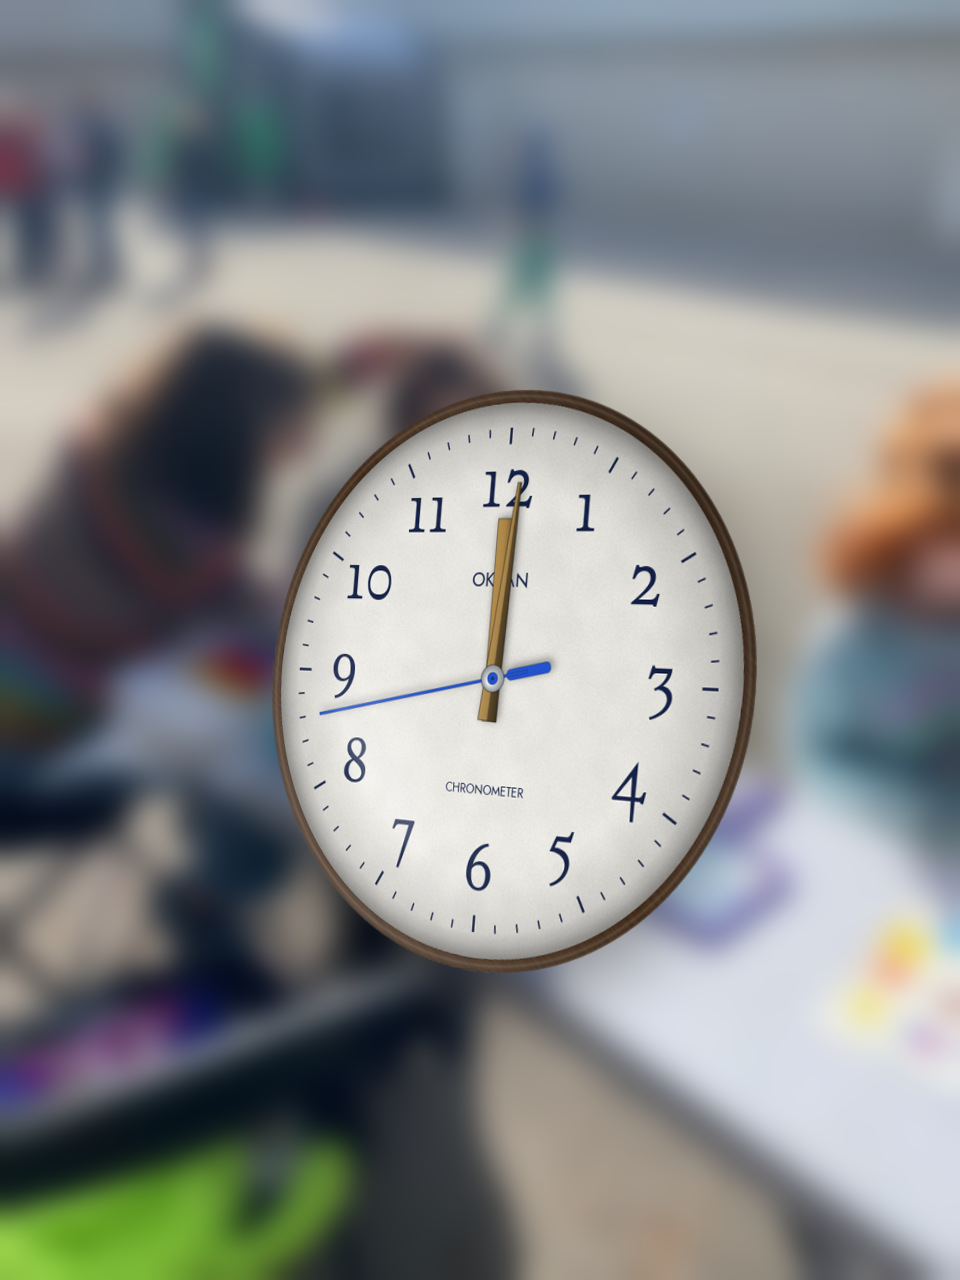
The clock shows h=12 m=0 s=43
